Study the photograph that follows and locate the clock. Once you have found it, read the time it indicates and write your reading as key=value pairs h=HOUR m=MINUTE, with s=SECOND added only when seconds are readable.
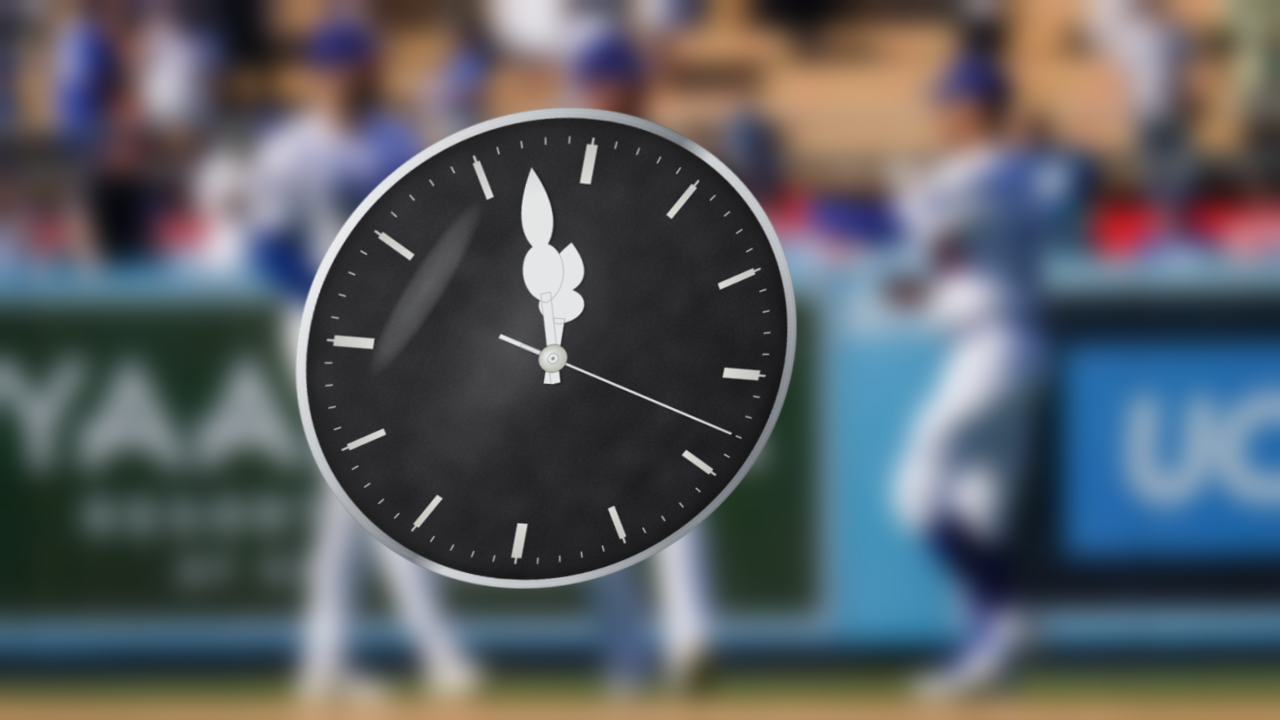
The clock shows h=11 m=57 s=18
